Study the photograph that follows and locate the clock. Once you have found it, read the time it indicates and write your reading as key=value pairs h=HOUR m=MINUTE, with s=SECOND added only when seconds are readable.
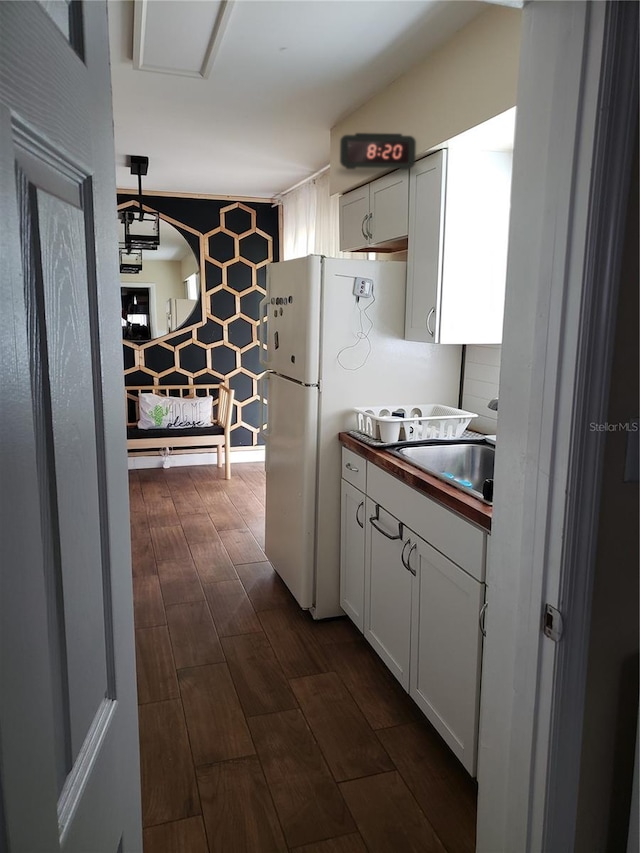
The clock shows h=8 m=20
